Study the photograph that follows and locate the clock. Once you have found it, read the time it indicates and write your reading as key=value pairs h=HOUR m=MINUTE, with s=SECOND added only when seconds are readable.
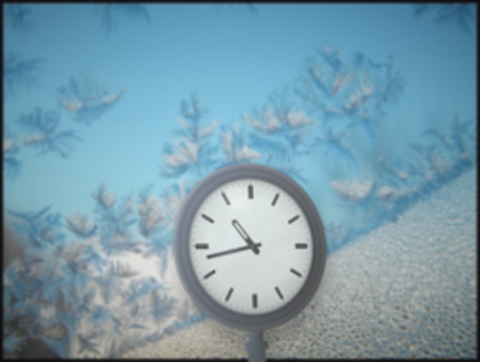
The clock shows h=10 m=43
